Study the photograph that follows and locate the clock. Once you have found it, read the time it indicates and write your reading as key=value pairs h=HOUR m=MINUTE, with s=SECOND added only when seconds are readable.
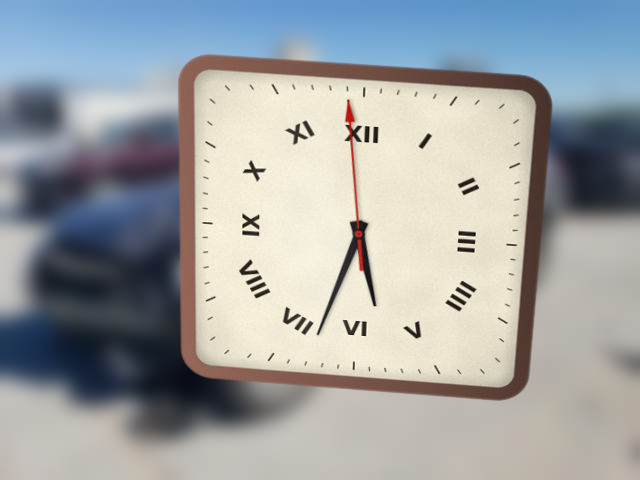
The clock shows h=5 m=32 s=59
